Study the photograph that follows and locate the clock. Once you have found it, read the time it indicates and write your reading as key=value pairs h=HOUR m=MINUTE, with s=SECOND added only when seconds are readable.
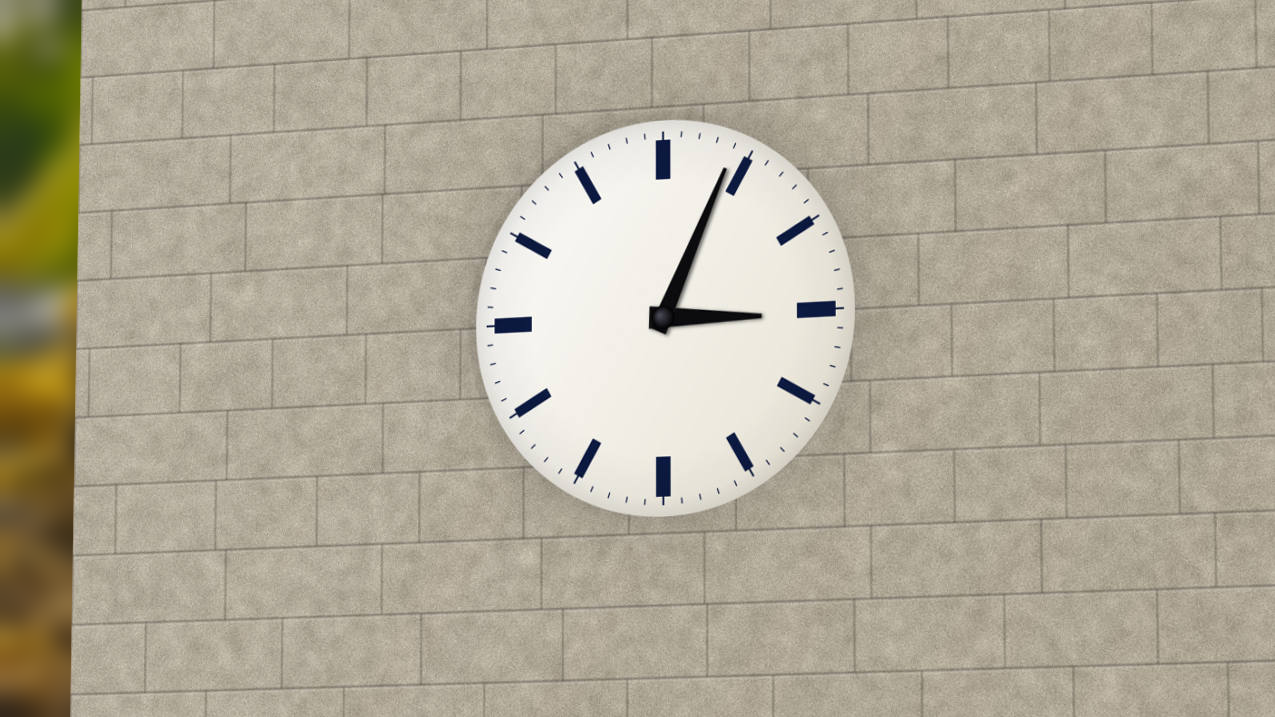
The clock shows h=3 m=4
